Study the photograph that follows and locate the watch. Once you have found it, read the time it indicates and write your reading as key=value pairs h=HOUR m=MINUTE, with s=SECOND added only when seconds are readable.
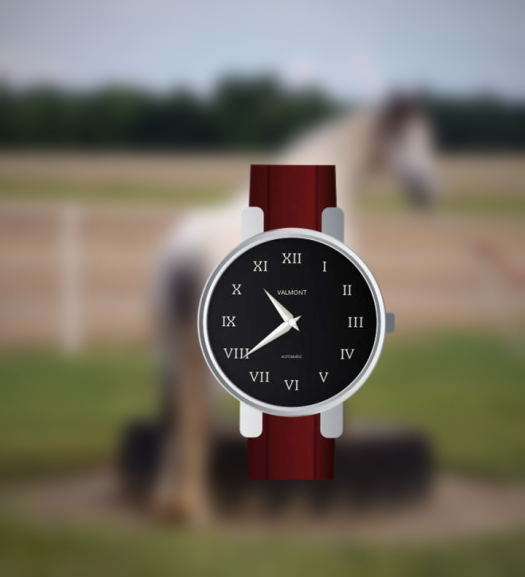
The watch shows h=10 m=39
